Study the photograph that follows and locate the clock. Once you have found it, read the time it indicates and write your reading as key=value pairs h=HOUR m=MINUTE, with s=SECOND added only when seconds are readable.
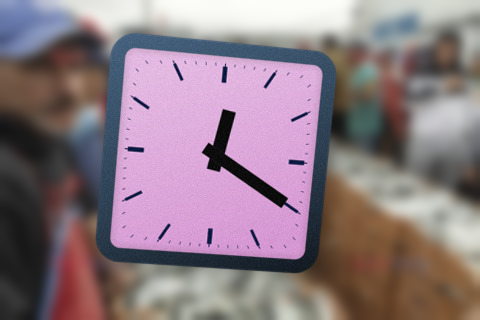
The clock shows h=12 m=20
